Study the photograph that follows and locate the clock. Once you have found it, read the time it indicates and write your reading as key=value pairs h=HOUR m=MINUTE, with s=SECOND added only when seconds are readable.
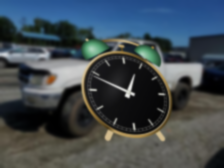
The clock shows h=12 m=49
